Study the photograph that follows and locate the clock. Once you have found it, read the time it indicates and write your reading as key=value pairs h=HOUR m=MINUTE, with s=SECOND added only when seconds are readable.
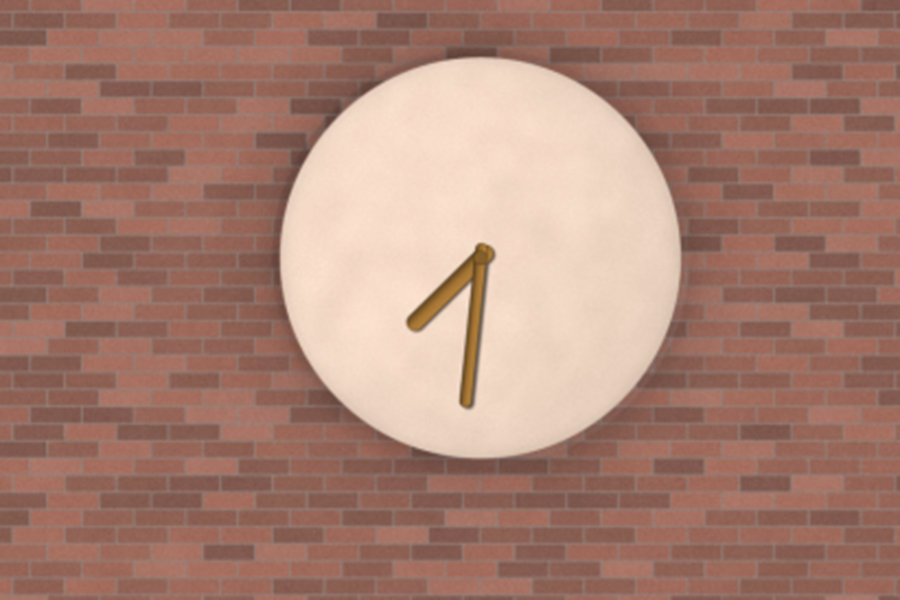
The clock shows h=7 m=31
